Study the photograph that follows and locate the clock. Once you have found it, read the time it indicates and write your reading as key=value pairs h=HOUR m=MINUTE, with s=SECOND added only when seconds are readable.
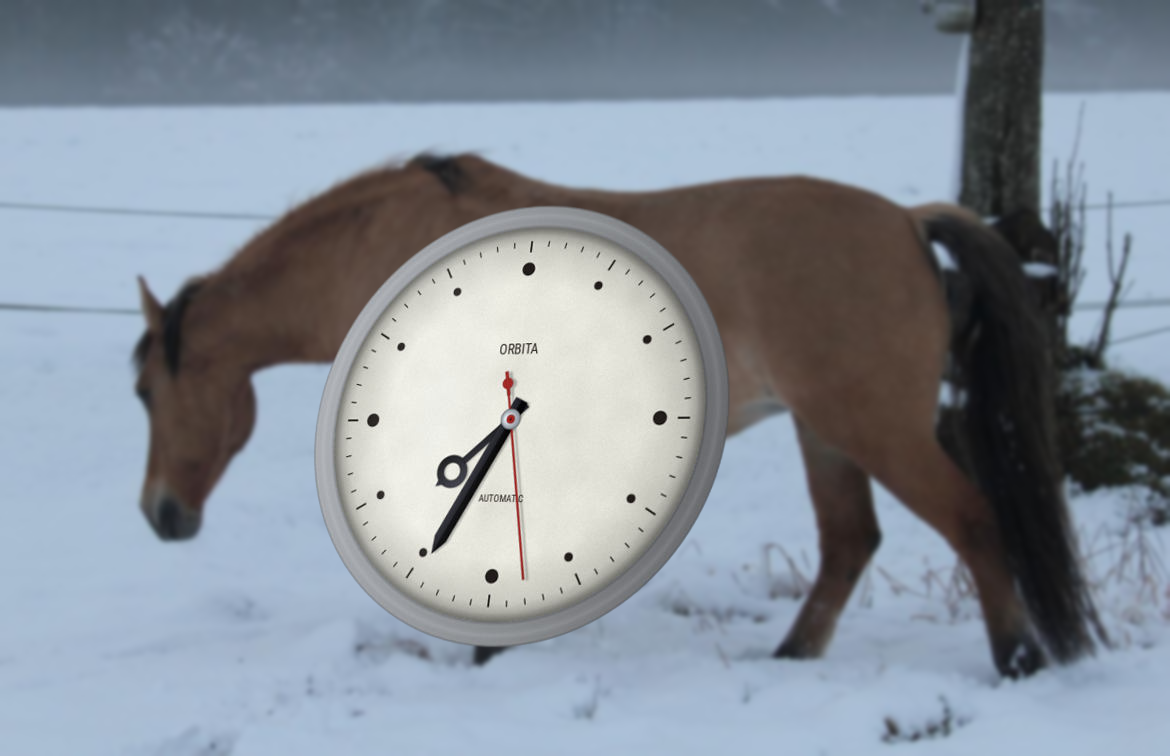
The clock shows h=7 m=34 s=28
